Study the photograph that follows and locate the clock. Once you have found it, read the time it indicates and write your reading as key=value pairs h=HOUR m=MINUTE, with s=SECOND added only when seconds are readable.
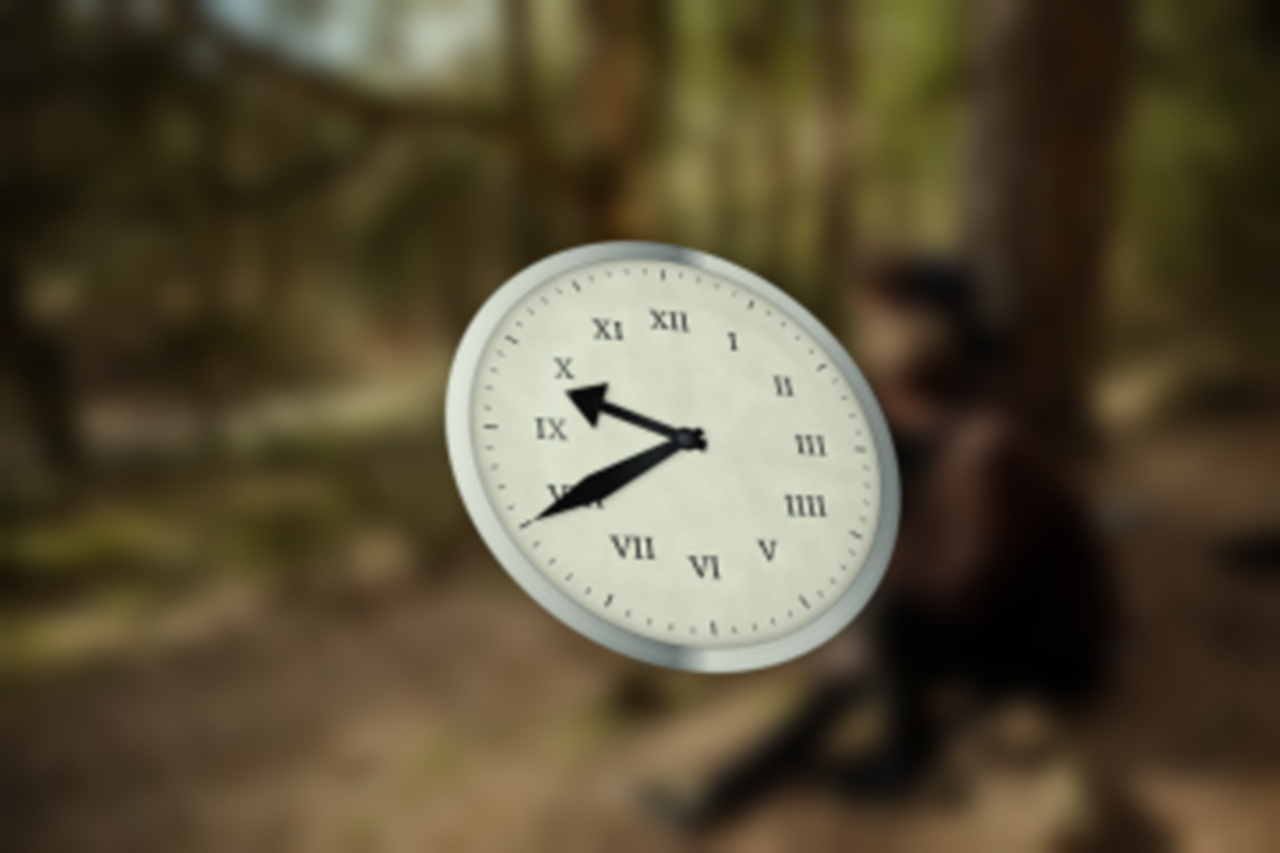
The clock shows h=9 m=40
